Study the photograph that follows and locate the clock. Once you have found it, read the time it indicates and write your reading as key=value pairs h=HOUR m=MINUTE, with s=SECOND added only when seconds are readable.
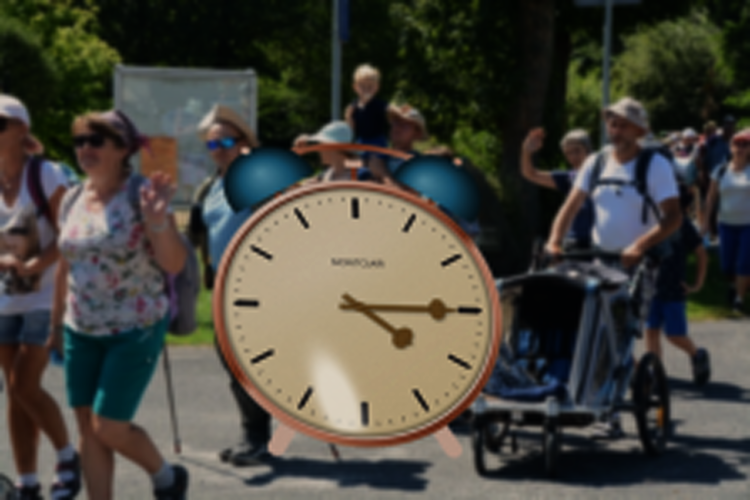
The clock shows h=4 m=15
